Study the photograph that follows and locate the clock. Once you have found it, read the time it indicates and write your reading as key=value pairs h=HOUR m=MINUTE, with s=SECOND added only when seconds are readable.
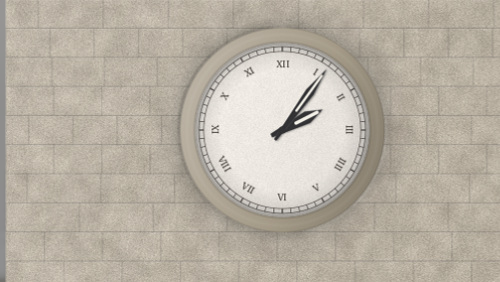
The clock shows h=2 m=6
